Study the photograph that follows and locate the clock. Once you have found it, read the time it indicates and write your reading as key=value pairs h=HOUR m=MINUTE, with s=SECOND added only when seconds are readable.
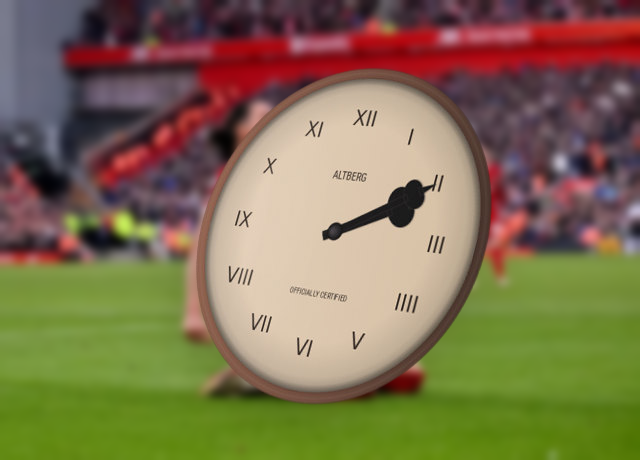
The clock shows h=2 m=10
